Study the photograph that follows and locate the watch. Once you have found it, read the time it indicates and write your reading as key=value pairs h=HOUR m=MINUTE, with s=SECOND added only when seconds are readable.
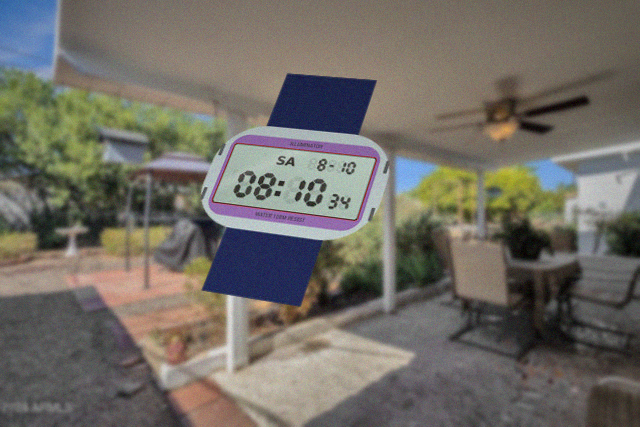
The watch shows h=8 m=10 s=34
